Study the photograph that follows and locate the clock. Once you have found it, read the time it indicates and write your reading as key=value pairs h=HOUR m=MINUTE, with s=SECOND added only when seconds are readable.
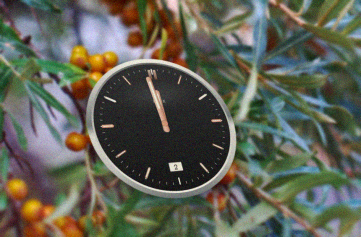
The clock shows h=11 m=59
